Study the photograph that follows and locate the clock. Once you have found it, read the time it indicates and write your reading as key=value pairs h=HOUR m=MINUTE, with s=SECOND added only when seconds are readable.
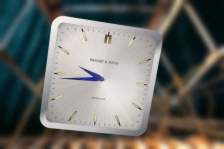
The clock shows h=9 m=44
